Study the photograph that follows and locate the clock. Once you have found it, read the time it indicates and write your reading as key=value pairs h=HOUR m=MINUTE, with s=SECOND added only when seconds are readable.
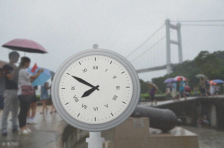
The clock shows h=7 m=50
